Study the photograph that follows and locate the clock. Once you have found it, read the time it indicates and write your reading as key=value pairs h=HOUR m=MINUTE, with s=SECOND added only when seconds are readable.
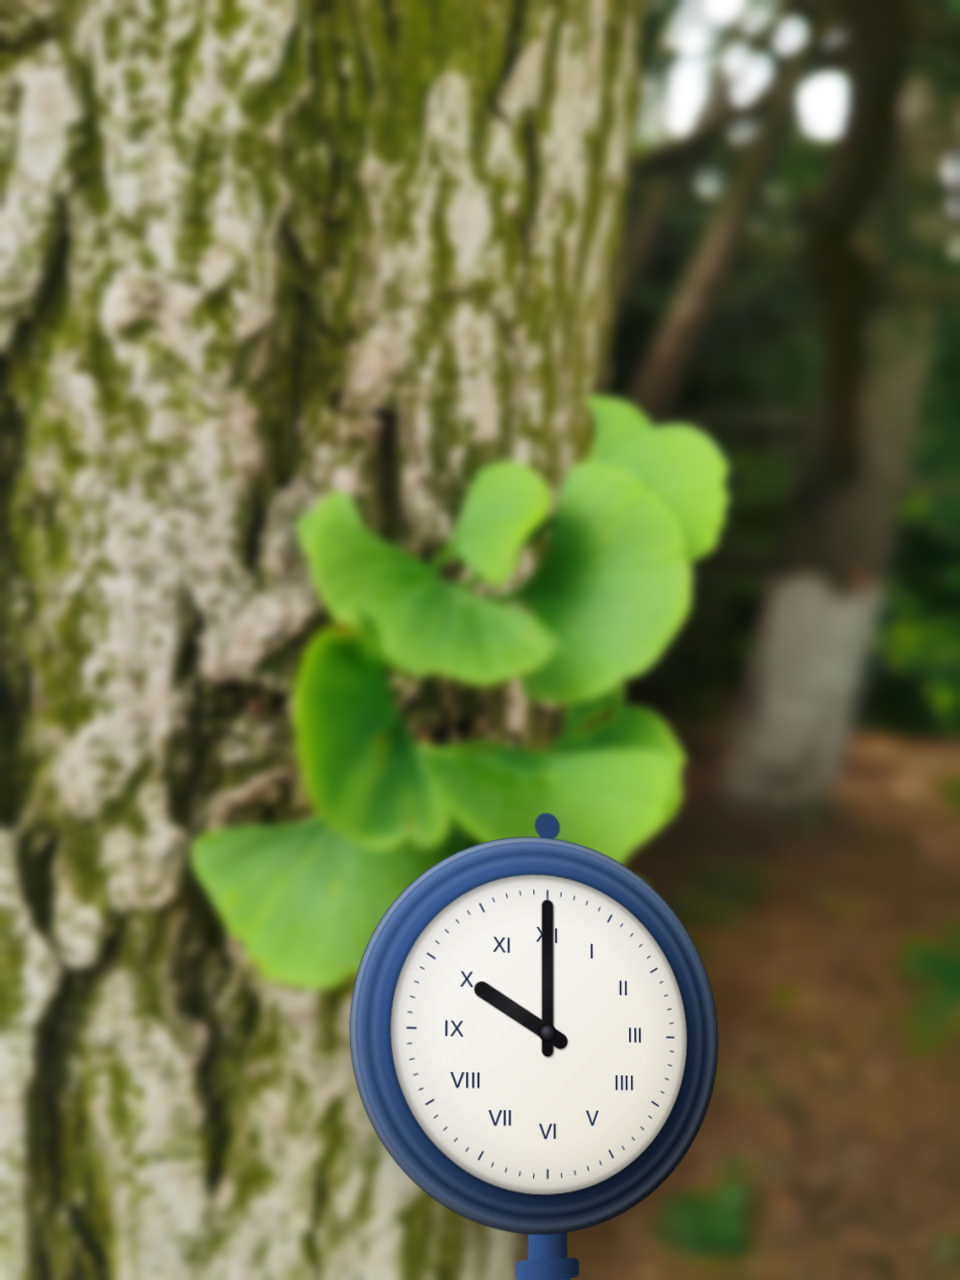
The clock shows h=10 m=0
